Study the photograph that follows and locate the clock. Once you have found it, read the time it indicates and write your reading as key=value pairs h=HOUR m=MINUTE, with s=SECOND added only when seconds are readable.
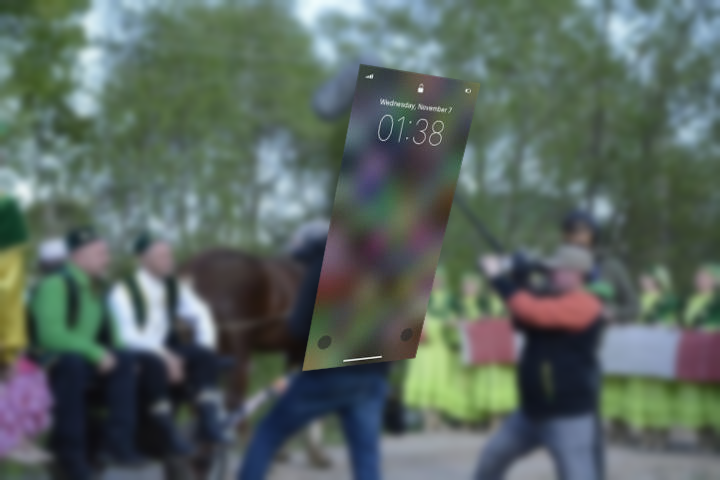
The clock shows h=1 m=38
